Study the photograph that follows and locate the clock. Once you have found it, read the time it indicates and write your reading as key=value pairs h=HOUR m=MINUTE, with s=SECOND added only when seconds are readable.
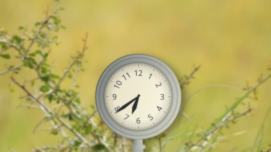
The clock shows h=6 m=39
